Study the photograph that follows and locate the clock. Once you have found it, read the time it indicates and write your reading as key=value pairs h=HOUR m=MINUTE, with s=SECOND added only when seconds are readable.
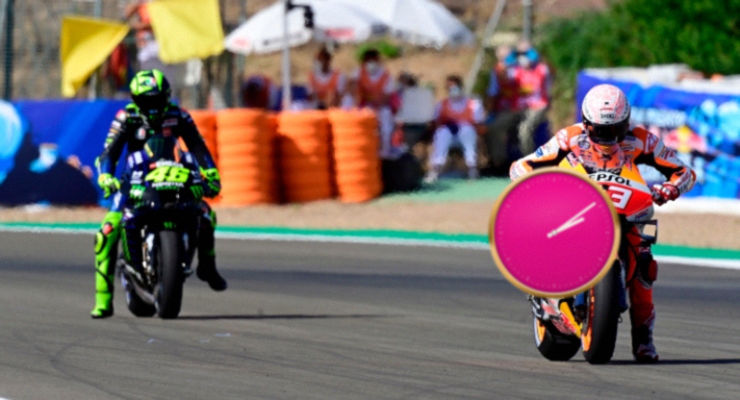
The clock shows h=2 m=9
